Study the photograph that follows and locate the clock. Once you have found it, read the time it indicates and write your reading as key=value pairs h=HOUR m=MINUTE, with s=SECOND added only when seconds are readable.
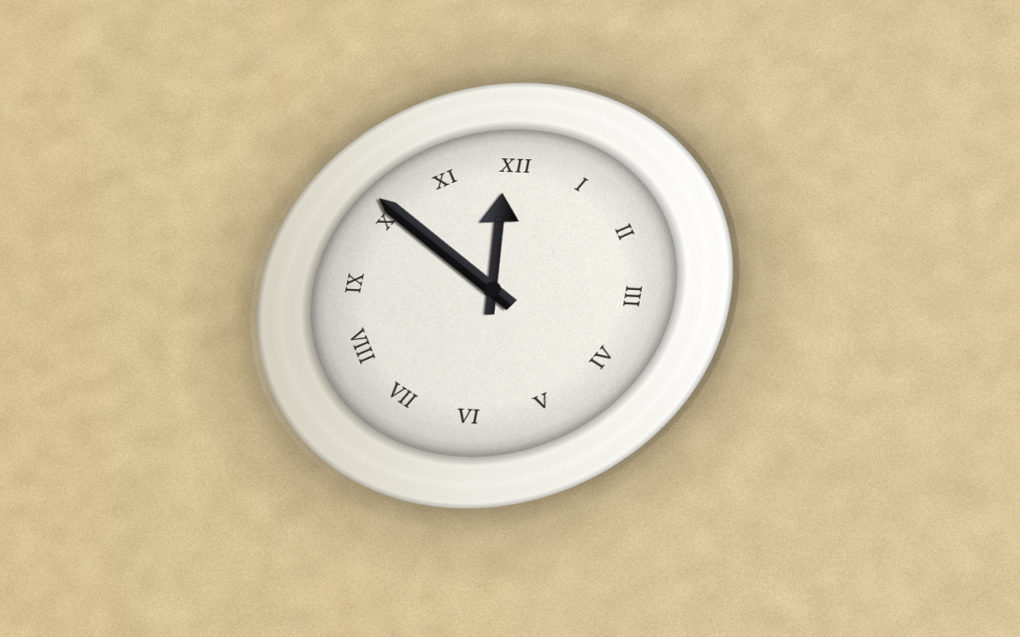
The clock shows h=11 m=51
